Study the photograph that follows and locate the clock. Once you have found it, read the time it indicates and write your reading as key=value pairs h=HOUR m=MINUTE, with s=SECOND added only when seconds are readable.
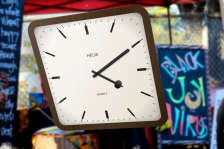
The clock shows h=4 m=10
